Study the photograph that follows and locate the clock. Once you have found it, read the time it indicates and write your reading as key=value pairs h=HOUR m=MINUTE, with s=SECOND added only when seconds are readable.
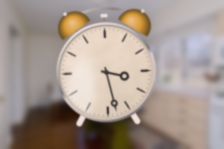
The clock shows h=3 m=28
